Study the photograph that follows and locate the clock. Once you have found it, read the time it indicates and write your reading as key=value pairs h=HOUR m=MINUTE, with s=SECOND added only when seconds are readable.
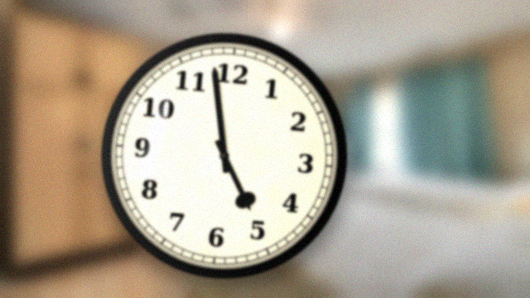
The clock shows h=4 m=58
